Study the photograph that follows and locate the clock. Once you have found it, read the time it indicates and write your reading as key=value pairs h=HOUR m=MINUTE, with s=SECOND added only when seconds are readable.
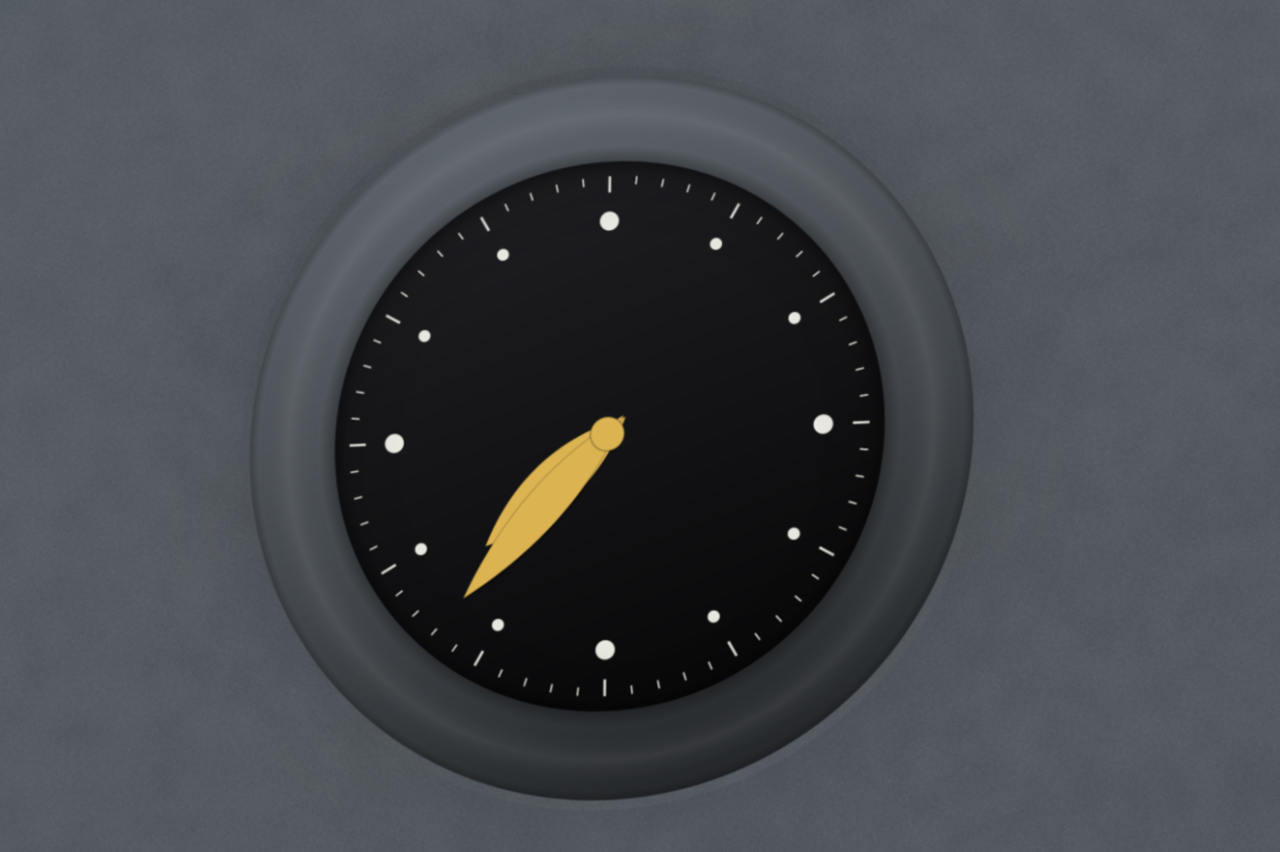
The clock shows h=7 m=37
